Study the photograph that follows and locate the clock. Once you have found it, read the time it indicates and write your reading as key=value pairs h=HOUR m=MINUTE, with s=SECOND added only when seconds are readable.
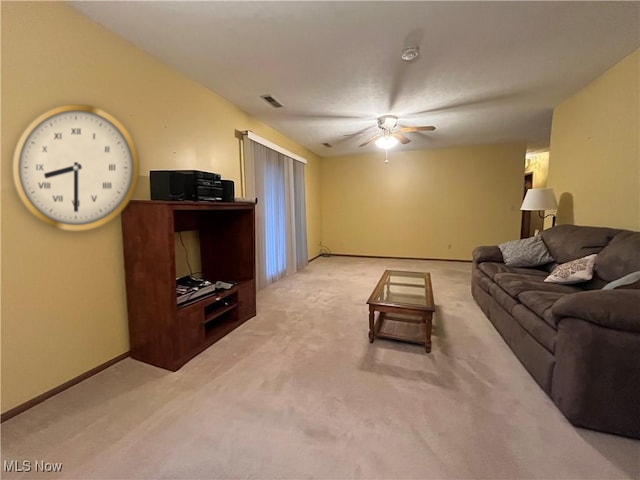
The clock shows h=8 m=30
